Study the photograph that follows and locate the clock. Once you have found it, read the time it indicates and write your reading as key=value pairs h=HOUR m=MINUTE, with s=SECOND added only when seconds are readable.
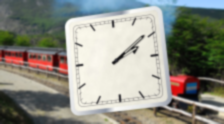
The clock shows h=2 m=9
